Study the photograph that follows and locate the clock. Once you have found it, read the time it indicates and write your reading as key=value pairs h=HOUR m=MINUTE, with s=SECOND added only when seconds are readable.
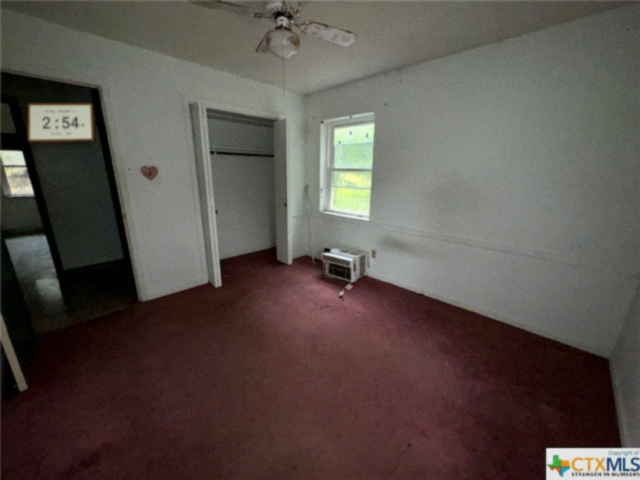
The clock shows h=2 m=54
